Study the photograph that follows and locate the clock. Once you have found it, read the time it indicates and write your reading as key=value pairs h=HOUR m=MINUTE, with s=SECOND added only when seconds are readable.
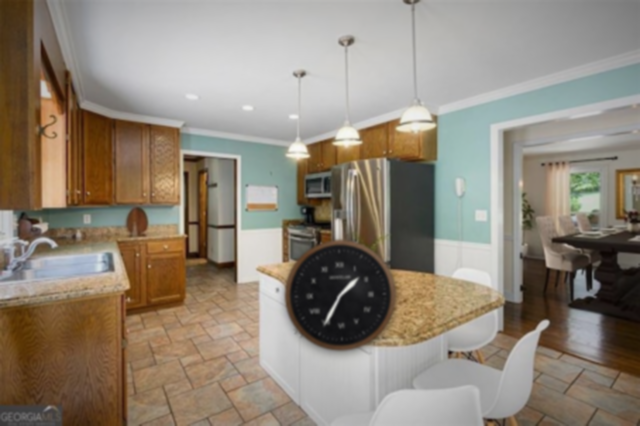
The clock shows h=1 m=35
